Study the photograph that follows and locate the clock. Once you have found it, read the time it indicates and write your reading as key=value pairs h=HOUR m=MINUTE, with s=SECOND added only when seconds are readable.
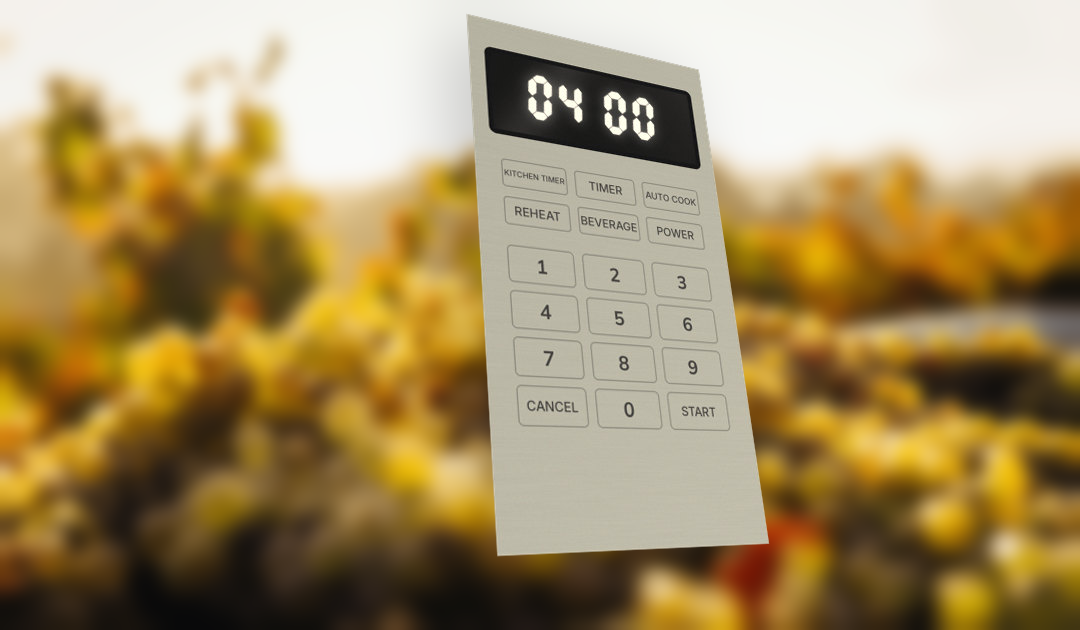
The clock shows h=4 m=0
